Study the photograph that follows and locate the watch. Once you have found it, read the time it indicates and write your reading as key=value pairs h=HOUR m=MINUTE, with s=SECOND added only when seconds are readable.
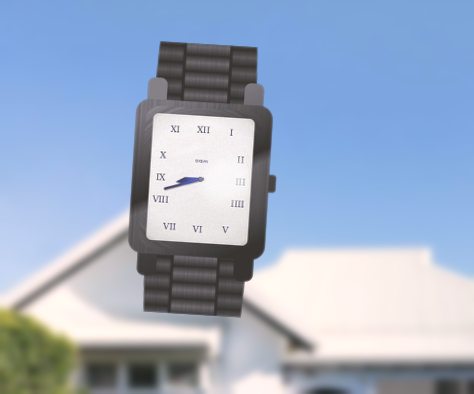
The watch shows h=8 m=42
